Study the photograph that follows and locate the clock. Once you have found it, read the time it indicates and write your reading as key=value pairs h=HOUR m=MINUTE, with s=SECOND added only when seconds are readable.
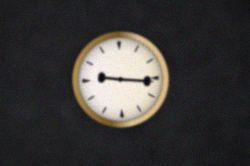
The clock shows h=9 m=16
